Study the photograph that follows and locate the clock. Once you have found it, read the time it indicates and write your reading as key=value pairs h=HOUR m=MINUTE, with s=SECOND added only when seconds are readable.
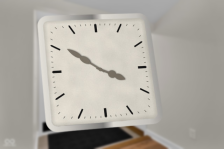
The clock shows h=3 m=51
